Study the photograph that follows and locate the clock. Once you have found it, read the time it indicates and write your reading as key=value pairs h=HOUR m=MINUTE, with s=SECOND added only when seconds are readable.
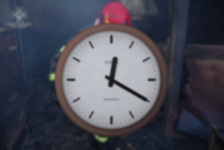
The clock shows h=12 m=20
